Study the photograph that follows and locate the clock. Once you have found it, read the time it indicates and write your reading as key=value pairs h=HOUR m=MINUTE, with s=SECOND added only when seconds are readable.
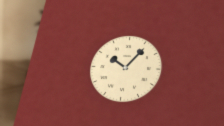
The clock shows h=10 m=6
